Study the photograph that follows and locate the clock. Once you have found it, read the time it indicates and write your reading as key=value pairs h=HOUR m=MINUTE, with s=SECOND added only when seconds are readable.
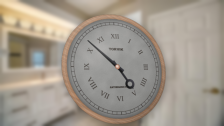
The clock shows h=4 m=52
